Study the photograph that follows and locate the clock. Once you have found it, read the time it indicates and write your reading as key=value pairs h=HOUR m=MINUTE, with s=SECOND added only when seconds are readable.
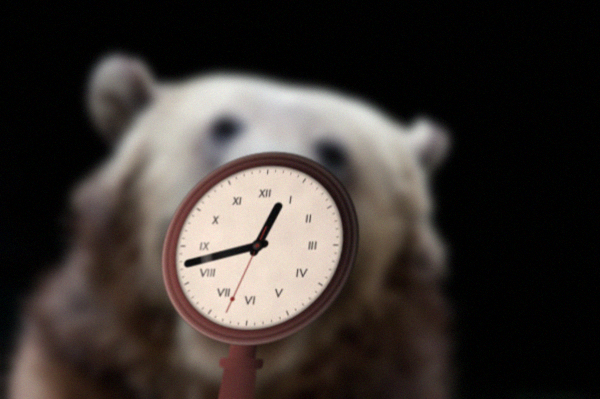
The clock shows h=12 m=42 s=33
